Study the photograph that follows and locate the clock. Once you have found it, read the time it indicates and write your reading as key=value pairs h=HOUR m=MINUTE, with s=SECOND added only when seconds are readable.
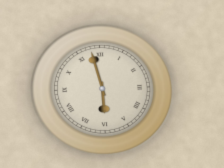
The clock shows h=5 m=58
